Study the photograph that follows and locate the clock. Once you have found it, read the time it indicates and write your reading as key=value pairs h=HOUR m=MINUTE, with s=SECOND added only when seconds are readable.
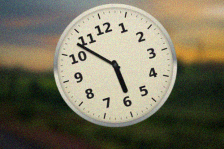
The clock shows h=5 m=53
